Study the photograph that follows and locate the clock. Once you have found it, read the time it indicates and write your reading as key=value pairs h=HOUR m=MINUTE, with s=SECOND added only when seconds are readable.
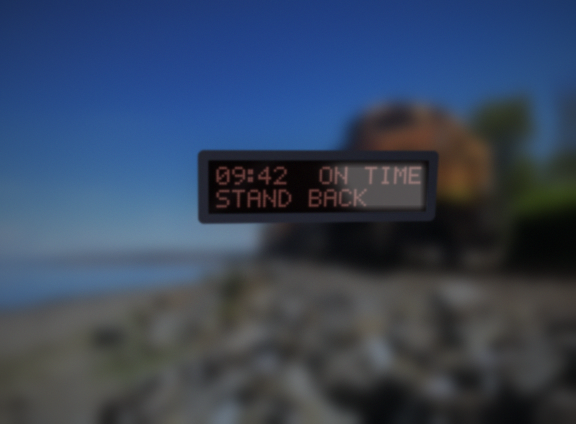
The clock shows h=9 m=42
